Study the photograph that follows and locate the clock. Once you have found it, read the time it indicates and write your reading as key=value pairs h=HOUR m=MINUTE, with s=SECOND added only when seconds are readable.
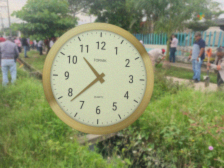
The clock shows h=10 m=38
